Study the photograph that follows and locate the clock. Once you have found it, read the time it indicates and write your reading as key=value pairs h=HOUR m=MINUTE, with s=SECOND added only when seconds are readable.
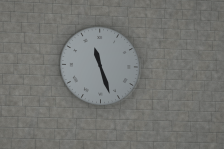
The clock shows h=11 m=27
